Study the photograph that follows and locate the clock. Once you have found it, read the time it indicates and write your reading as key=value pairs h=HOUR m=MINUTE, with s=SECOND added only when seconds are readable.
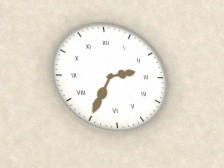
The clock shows h=2 m=35
